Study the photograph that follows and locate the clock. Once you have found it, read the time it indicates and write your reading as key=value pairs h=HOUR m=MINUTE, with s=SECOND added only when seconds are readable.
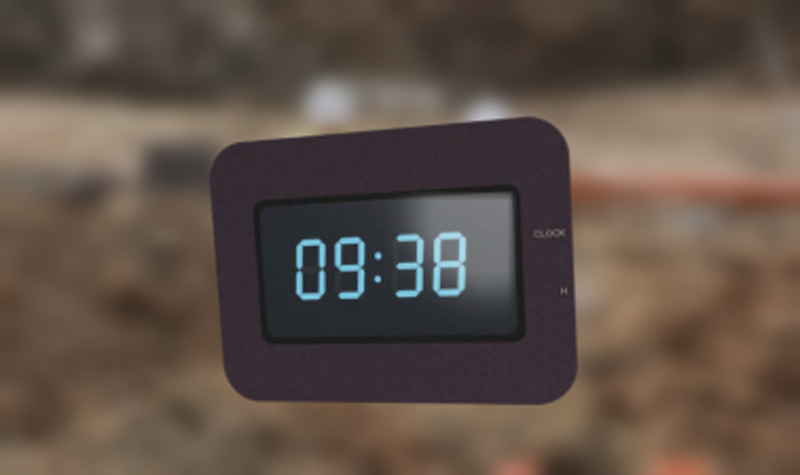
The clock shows h=9 m=38
